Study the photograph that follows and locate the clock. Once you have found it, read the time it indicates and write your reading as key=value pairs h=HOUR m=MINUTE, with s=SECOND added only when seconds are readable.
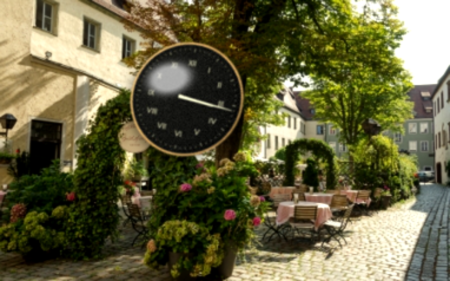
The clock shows h=3 m=16
